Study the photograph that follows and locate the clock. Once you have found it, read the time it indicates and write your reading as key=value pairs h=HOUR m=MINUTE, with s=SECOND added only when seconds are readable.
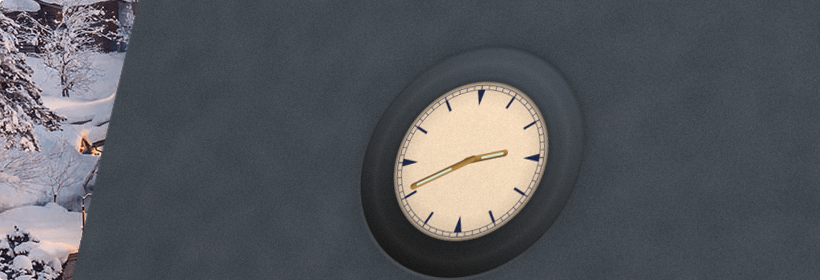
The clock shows h=2 m=41
